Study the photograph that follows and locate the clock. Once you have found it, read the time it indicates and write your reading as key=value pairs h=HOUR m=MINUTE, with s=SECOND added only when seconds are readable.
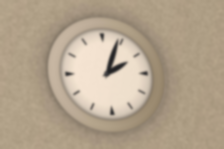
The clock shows h=2 m=4
